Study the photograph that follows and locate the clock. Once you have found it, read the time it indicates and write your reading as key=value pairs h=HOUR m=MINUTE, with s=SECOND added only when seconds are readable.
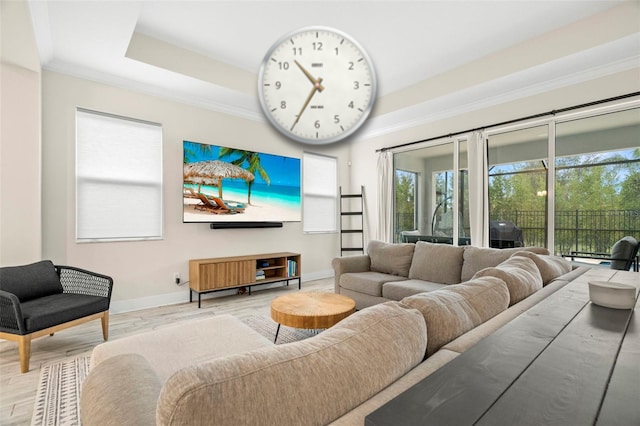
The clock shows h=10 m=35
